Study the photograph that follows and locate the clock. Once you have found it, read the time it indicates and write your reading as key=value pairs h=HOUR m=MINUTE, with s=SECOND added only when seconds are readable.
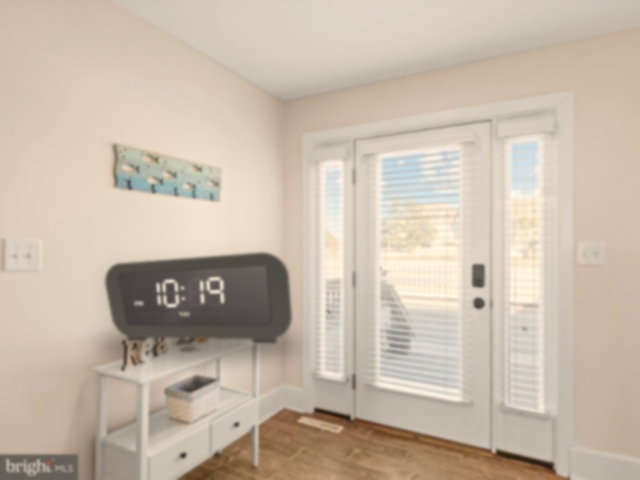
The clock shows h=10 m=19
